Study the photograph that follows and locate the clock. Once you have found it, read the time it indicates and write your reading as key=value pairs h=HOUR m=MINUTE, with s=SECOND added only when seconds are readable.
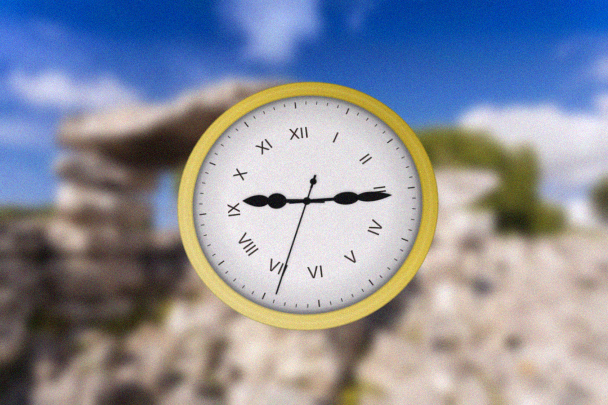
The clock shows h=9 m=15 s=34
